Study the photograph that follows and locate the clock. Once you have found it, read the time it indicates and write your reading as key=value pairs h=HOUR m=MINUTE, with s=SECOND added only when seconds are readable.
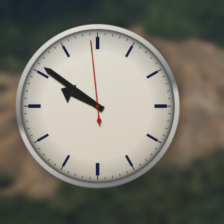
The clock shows h=9 m=50 s=59
